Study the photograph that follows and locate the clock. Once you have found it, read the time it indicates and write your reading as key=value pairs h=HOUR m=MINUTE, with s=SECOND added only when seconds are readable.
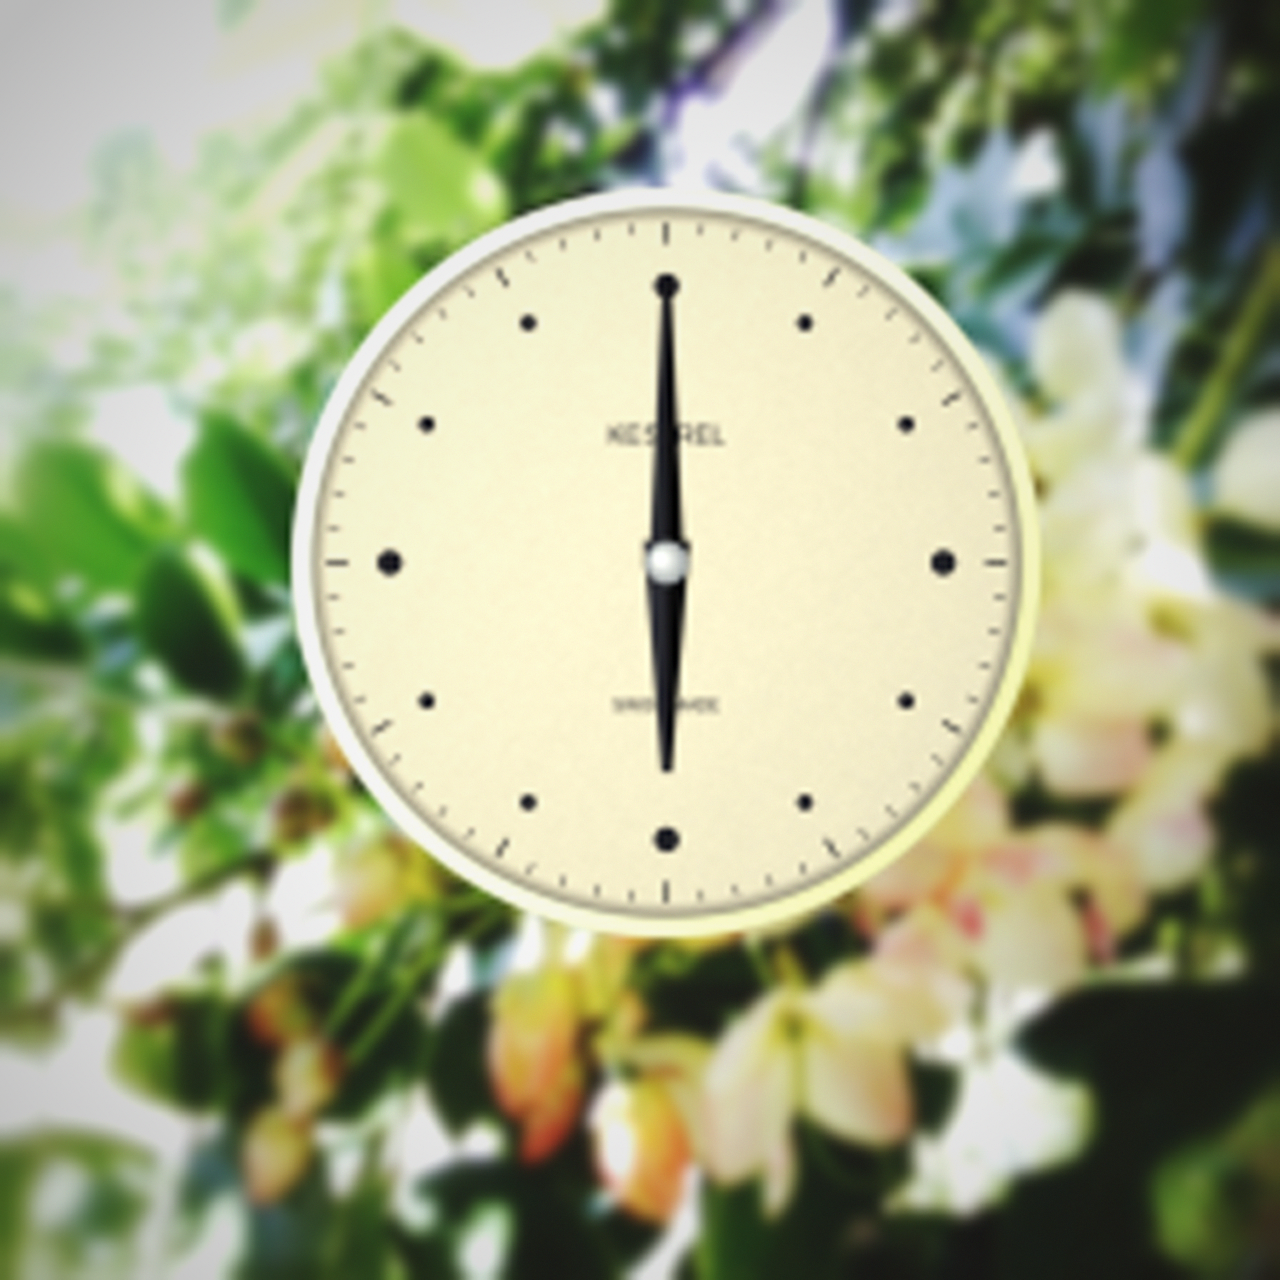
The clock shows h=6 m=0
